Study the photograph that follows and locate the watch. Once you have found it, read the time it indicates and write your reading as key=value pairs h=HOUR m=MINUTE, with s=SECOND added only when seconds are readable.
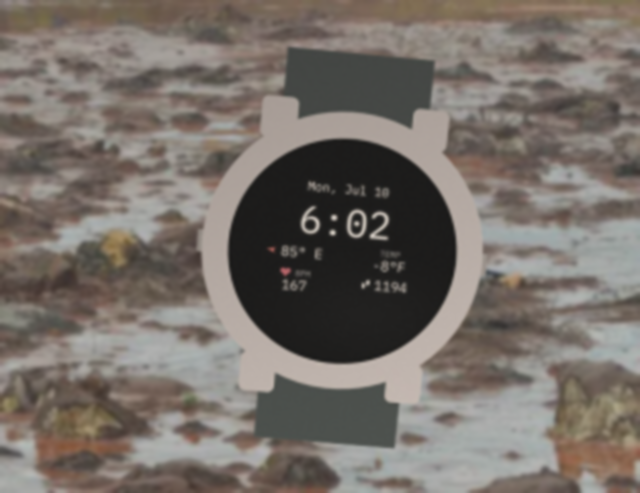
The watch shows h=6 m=2
